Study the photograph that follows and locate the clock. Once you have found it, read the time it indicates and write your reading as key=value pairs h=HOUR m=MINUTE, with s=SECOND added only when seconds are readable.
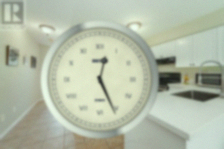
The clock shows h=12 m=26
